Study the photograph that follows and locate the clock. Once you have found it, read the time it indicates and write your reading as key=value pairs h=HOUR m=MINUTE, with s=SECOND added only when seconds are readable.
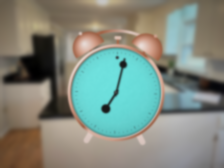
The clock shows h=7 m=2
